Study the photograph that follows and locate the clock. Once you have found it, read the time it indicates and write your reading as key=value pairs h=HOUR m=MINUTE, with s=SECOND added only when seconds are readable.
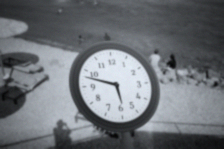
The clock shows h=5 m=48
